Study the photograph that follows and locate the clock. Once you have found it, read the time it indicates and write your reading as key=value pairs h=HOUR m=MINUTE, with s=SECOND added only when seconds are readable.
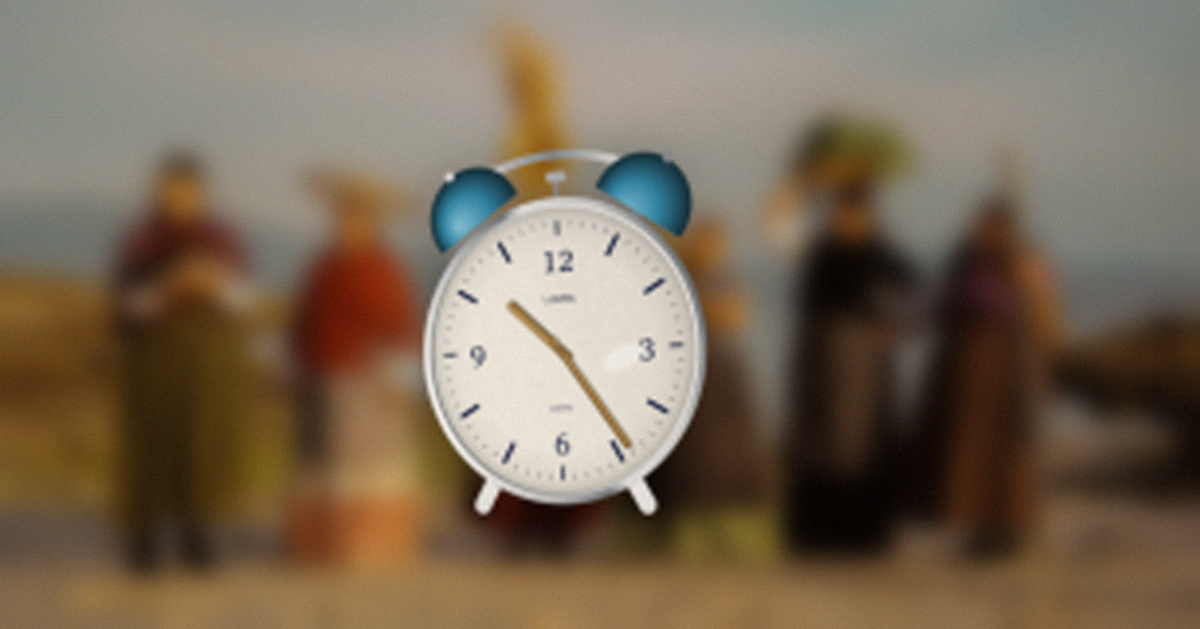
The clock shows h=10 m=24
